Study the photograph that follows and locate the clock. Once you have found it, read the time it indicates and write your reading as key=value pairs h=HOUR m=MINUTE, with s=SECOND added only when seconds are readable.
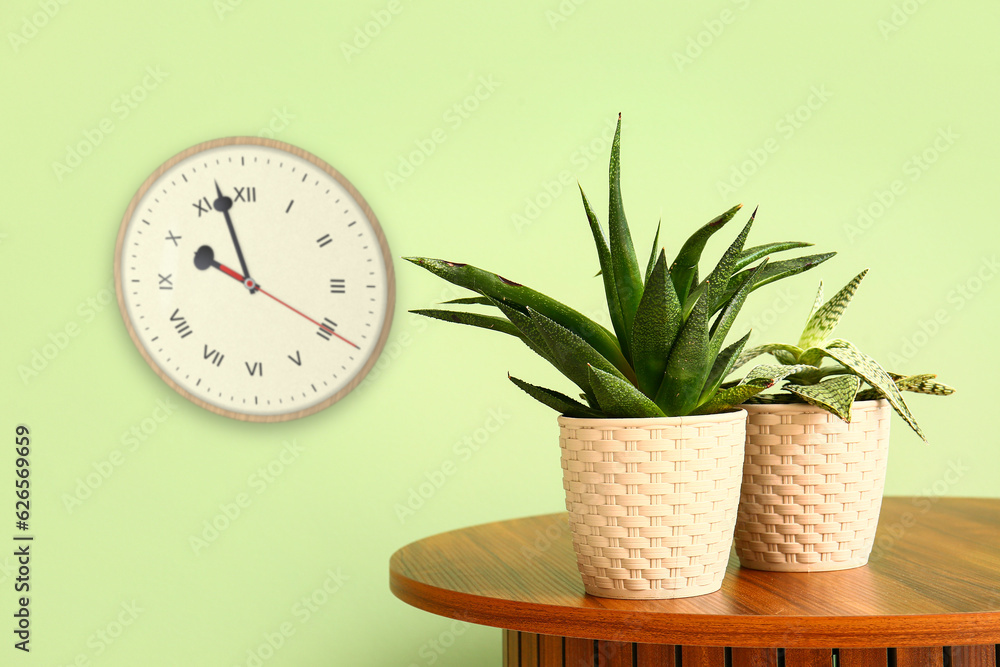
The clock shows h=9 m=57 s=20
